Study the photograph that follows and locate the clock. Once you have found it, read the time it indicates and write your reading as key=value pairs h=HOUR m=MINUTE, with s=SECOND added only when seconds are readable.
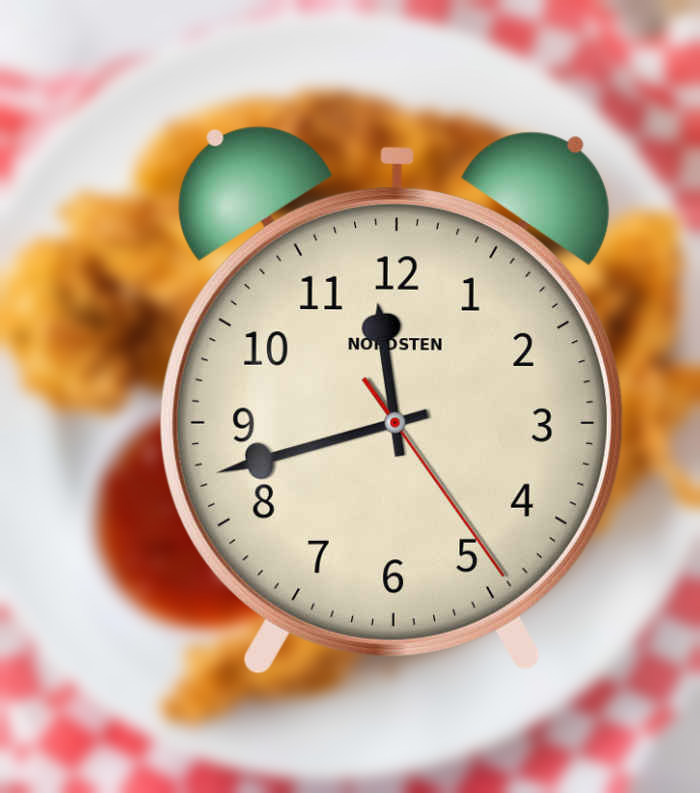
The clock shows h=11 m=42 s=24
